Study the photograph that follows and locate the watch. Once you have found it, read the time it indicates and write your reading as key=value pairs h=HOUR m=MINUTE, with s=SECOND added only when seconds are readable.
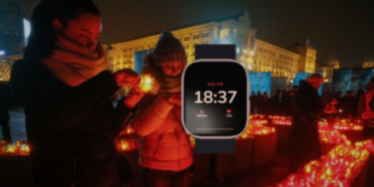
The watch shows h=18 m=37
